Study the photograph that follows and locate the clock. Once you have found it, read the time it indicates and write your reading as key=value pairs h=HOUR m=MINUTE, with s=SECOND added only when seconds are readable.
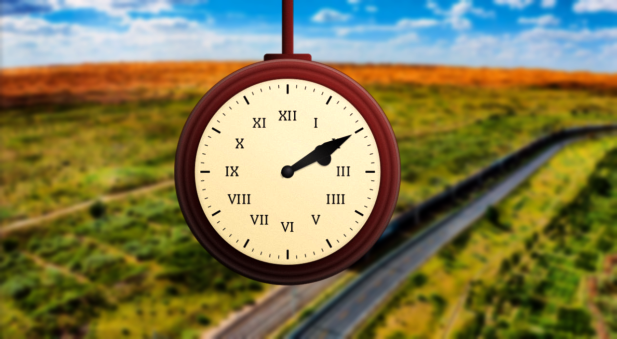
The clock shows h=2 m=10
